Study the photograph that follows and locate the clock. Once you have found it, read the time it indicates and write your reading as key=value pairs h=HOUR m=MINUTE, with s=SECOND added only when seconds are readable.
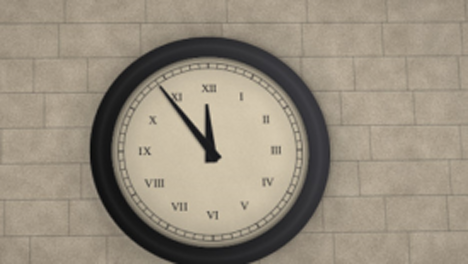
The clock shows h=11 m=54
